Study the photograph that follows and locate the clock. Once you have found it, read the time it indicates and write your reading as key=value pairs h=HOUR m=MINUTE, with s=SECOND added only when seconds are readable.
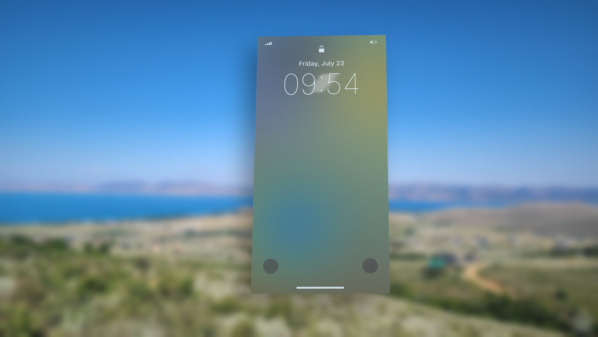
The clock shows h=9 m=54
